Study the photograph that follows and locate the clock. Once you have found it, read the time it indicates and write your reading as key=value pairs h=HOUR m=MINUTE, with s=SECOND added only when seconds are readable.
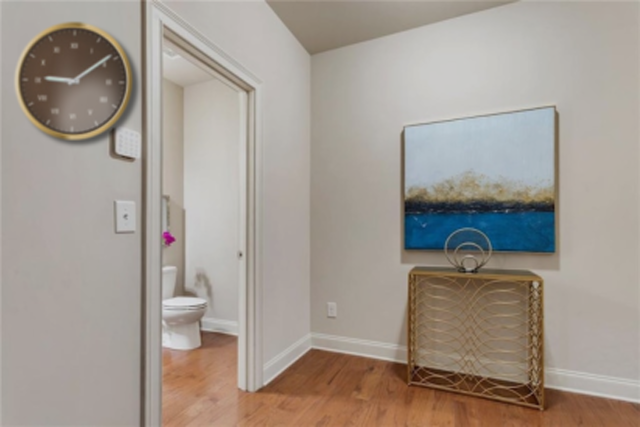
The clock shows h=9 m=9
